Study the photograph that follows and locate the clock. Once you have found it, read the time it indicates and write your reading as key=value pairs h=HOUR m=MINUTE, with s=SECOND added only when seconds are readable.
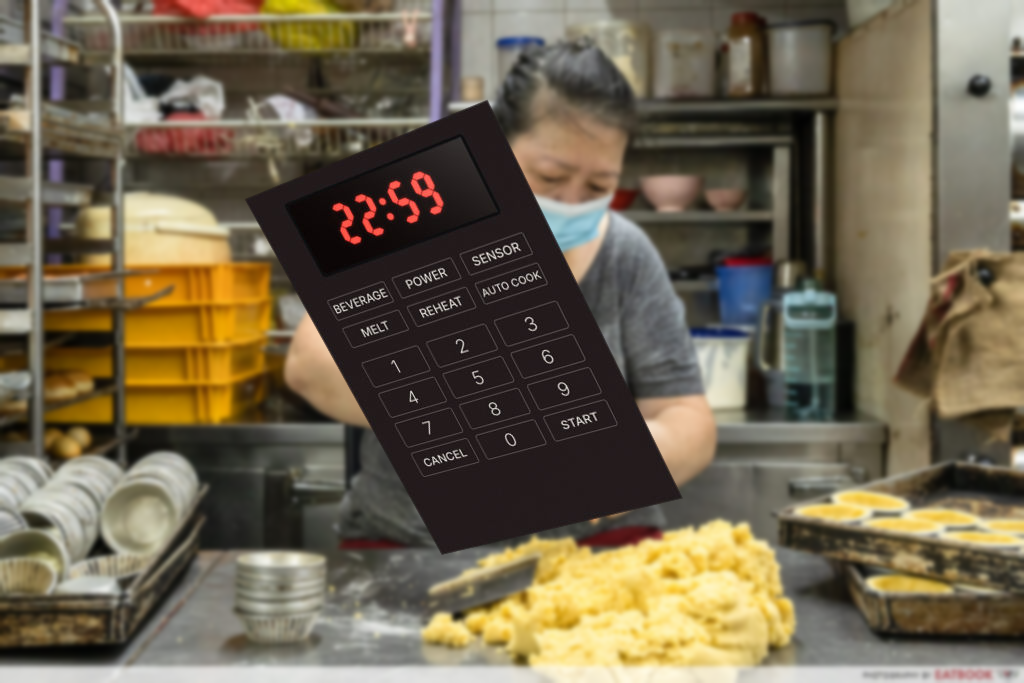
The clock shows h=22 m=59
